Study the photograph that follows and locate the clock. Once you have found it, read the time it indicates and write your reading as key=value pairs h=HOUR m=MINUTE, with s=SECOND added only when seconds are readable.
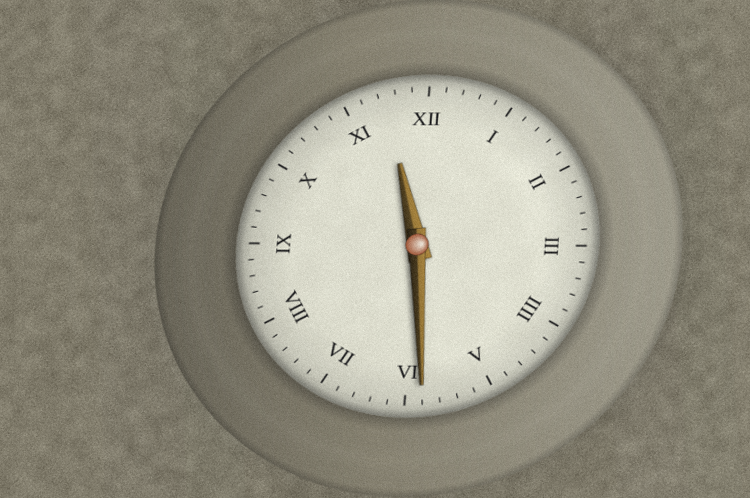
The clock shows h=11 m=29
